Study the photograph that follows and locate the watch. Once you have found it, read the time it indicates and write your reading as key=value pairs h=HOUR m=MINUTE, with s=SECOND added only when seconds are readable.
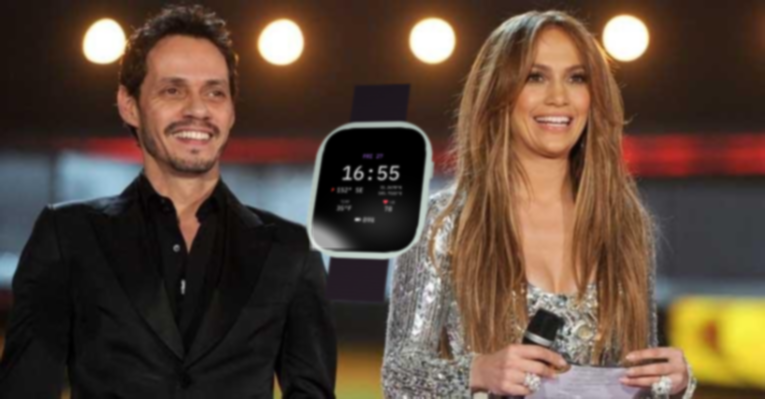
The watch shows h=16 m=55
